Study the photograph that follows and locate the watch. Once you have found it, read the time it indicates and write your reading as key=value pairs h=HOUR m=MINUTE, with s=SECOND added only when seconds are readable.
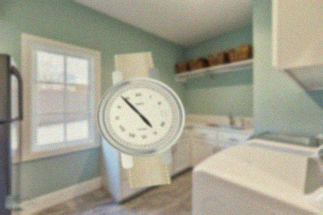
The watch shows h=4 m=54
